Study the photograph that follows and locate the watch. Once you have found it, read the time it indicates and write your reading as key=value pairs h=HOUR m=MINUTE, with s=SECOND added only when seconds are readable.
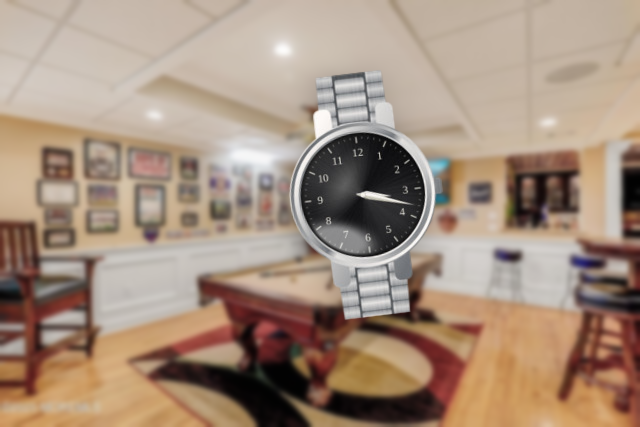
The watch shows h=3 m=18
